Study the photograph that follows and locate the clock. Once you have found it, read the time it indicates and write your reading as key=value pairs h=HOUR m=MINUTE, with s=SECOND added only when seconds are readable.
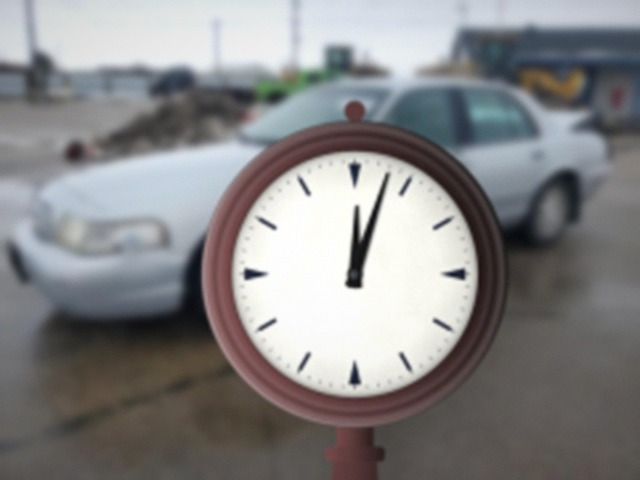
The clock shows h=12 m=3
